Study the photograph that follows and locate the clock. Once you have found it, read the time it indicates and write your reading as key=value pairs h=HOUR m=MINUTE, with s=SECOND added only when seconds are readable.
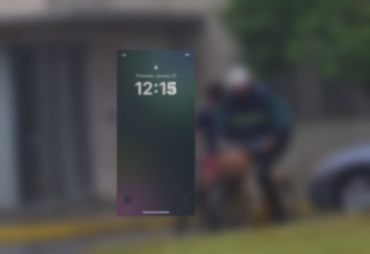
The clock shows h=12 m=15
